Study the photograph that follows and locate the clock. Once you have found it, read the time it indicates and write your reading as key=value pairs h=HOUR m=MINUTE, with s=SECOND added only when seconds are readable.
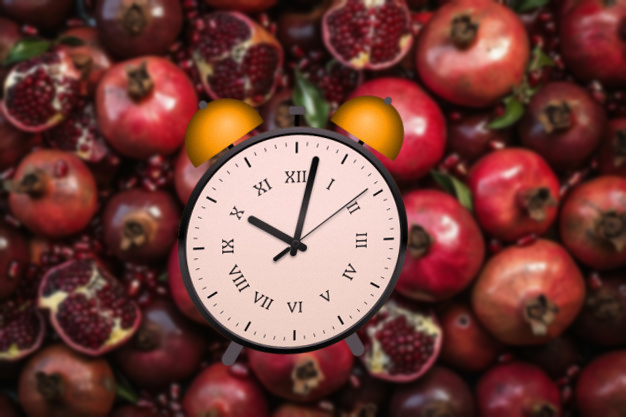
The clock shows h=10 m=2 s=9
